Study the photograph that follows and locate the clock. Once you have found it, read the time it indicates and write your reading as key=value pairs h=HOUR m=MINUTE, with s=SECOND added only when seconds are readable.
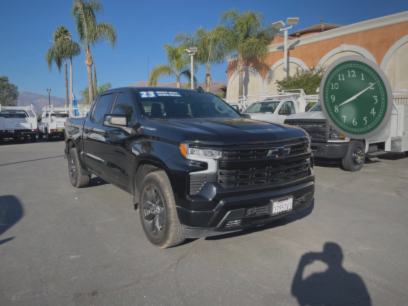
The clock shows h=8 m=10
